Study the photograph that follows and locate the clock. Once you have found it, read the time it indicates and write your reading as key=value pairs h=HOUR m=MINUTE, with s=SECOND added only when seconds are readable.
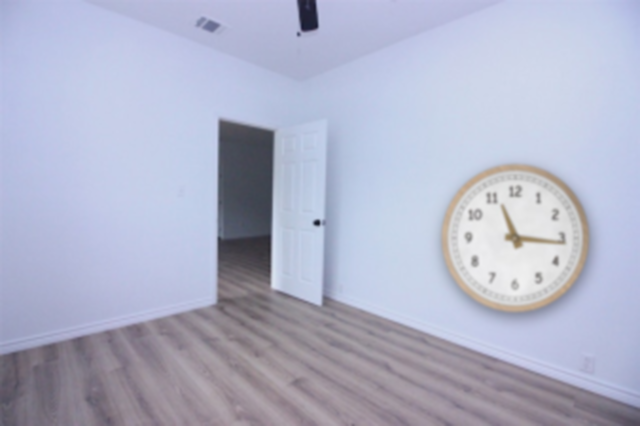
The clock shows h=11 m=16
